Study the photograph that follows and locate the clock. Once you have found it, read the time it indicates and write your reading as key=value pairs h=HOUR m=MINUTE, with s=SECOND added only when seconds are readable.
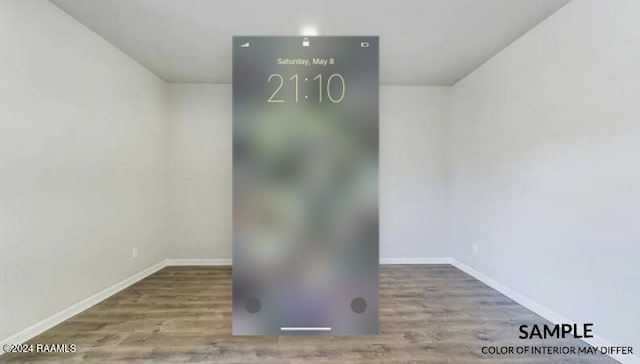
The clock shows h=21 m=10
